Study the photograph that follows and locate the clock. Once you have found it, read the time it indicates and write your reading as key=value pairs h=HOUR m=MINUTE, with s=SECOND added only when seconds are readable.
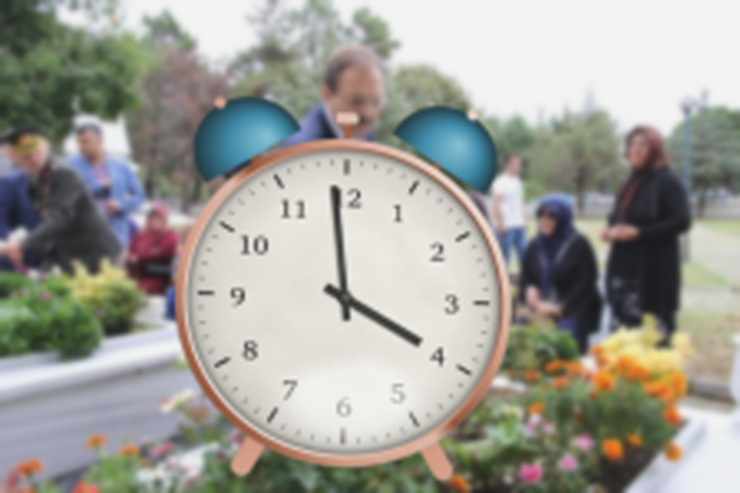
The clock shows h=3 m=59
